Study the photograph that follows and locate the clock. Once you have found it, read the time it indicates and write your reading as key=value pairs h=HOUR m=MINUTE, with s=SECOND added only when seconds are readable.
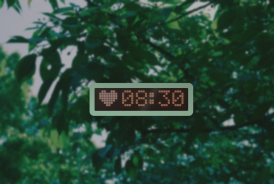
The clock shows h=8 m=30
